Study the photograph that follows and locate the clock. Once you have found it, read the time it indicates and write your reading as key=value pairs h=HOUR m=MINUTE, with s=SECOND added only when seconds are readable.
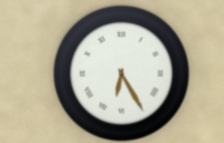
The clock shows h=6 m=25
